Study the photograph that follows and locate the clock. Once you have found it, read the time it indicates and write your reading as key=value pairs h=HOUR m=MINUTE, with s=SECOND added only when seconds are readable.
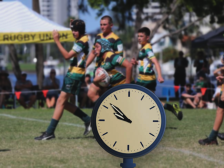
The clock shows h=9 m=52
